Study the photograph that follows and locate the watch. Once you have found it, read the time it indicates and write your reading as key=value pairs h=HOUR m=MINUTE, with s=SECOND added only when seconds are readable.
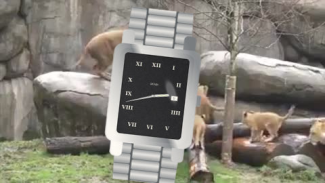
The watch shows h=2 m=42
